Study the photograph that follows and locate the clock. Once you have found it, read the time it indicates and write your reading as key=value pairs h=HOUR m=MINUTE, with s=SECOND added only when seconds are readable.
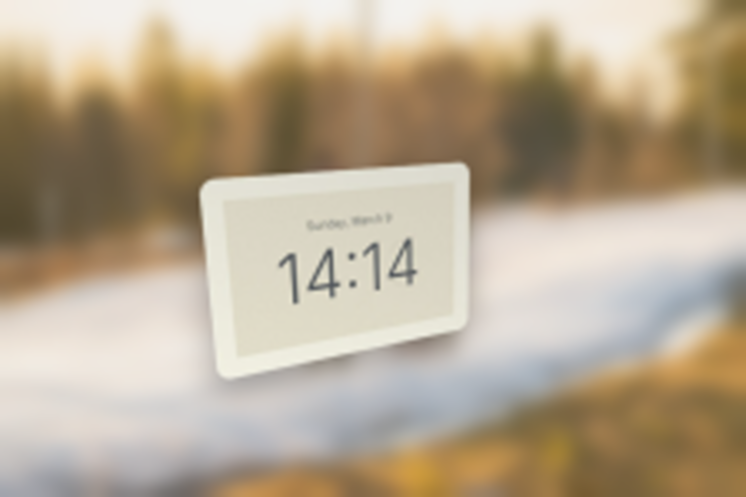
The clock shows h=14 m=14
